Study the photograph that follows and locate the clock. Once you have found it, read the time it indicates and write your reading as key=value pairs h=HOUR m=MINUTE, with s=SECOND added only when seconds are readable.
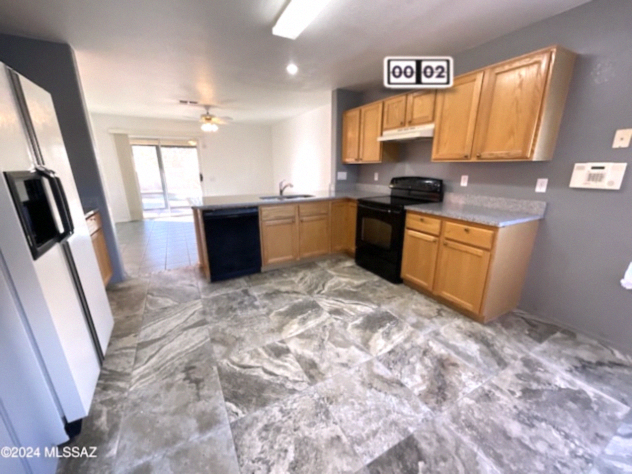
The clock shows h=0 m=2
